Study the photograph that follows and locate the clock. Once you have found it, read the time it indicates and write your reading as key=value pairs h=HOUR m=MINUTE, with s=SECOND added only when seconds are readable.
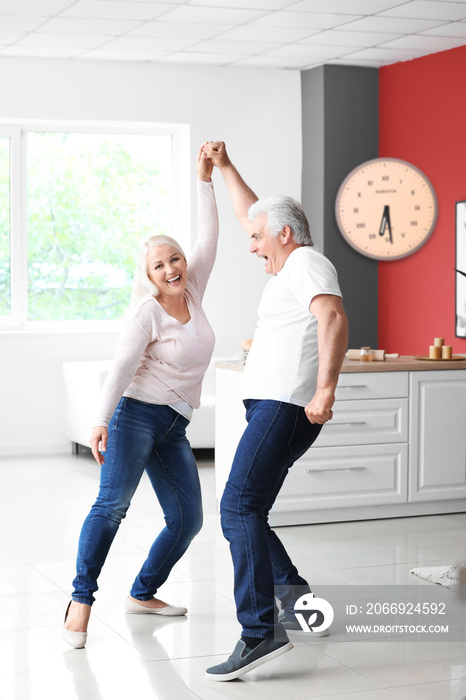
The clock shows h=6 m=29
